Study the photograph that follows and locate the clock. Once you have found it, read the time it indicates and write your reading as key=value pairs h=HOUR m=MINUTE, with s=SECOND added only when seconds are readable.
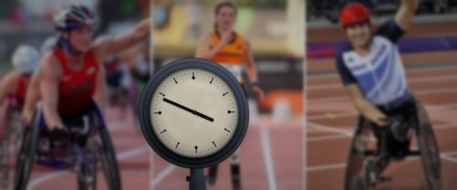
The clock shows h=3 m=49
